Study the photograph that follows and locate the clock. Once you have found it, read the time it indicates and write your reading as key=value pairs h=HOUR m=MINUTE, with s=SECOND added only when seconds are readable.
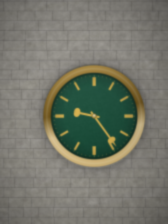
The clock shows h=9 m=24
